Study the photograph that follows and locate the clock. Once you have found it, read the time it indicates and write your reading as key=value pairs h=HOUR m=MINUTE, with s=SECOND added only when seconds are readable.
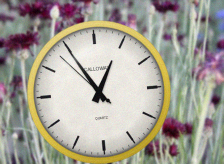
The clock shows h=12 m=54 s=53
